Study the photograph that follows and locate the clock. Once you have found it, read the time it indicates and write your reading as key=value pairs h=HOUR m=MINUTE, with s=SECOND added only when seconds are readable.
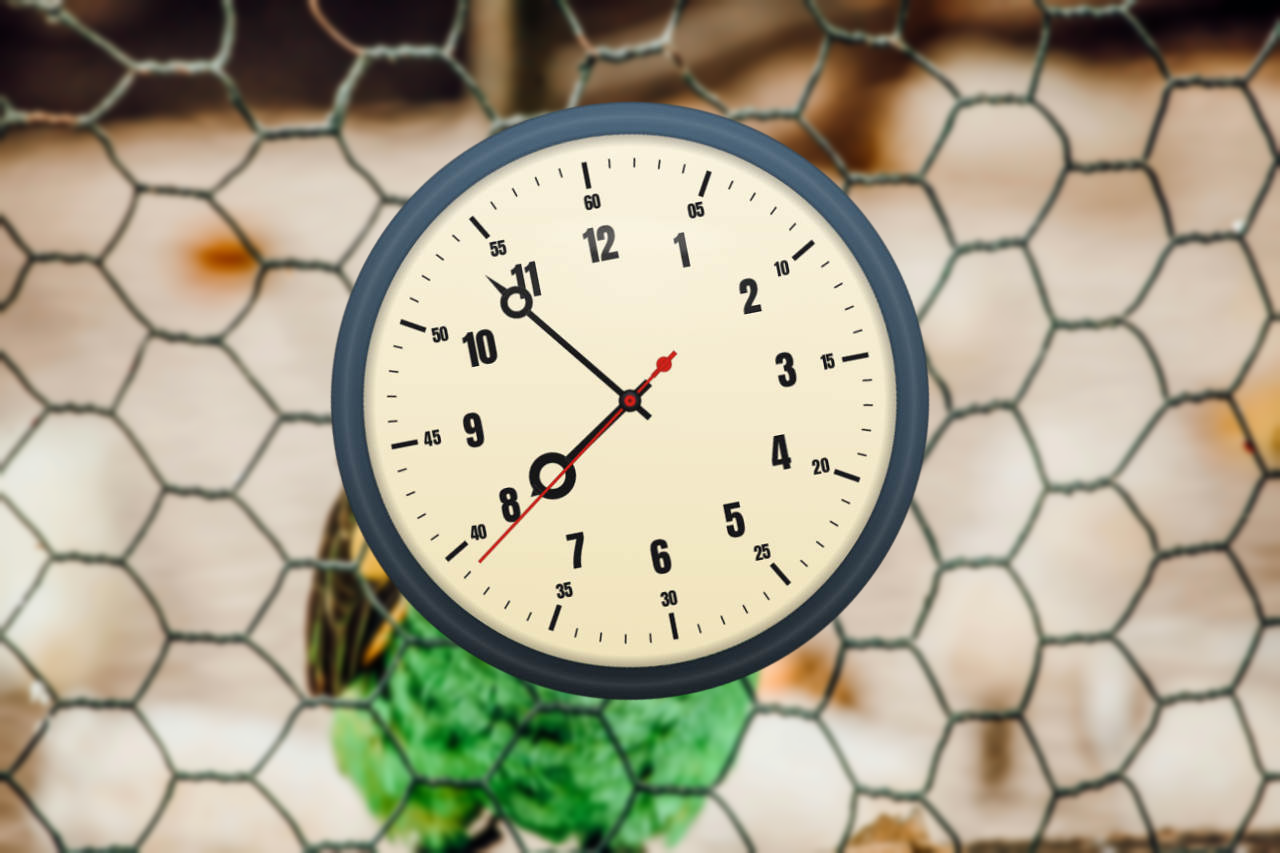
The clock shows h=7 m=53 s=39
